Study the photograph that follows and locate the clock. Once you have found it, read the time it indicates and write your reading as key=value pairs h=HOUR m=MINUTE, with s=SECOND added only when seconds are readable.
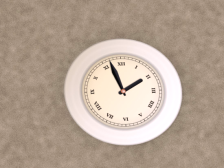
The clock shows h=1 m=57
